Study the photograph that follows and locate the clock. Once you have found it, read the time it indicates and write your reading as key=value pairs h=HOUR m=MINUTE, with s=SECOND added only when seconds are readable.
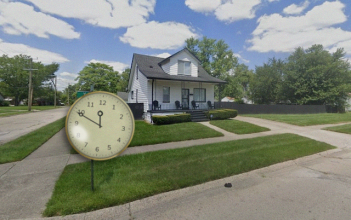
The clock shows h=11 m=49
